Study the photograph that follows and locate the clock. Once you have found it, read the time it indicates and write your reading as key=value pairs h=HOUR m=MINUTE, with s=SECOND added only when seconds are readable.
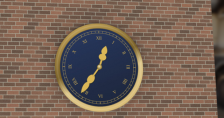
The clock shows h=12 m=36
